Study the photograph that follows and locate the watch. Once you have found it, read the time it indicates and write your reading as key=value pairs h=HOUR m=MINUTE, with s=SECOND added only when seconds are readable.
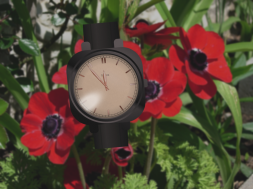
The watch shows h=11 m=54
